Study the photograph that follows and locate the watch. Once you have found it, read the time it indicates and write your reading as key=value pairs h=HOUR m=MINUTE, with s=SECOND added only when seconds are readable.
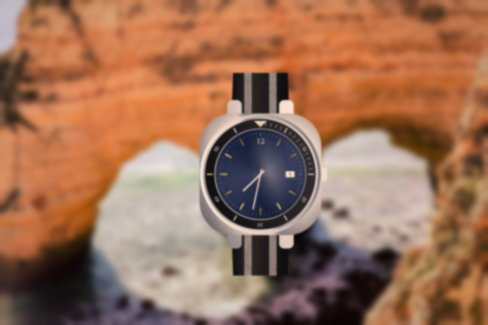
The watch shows h=7 m=32
